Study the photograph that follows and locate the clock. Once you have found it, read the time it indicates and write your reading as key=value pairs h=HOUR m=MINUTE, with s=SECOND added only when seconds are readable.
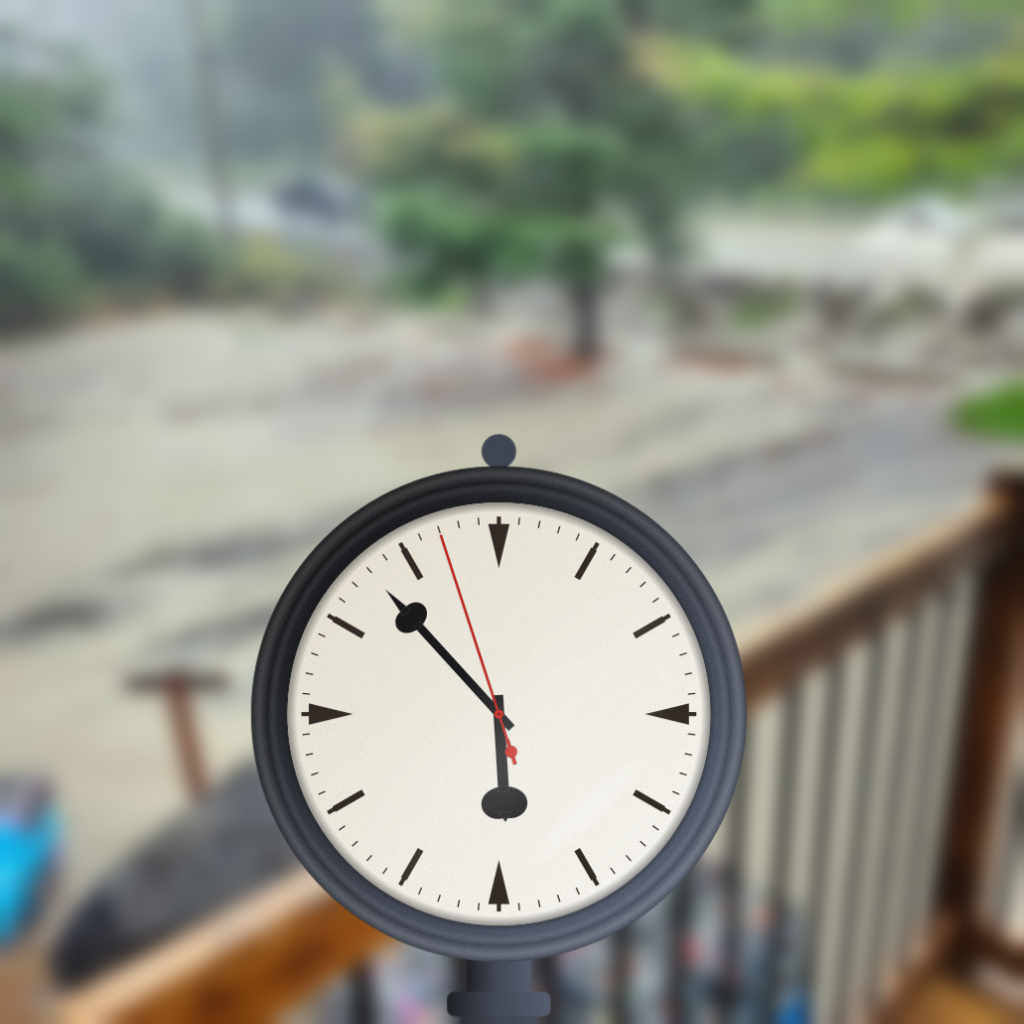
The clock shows h=5 m=52 s=57
